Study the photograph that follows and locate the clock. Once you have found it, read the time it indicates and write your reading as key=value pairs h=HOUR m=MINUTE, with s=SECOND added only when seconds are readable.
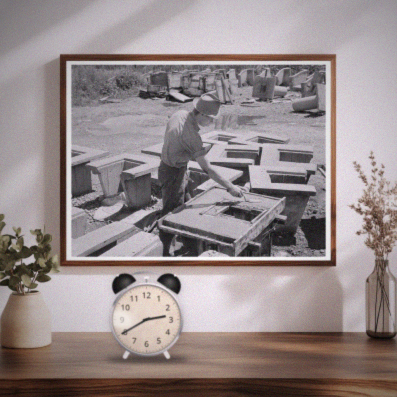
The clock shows h=2 m=40
